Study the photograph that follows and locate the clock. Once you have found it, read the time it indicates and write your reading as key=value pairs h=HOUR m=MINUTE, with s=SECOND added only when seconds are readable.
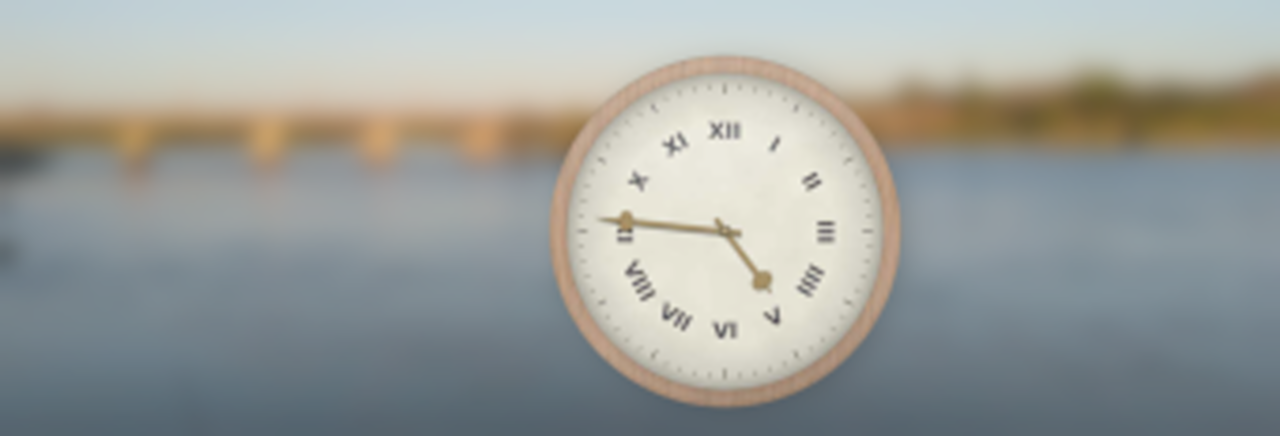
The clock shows h=4 m=46
